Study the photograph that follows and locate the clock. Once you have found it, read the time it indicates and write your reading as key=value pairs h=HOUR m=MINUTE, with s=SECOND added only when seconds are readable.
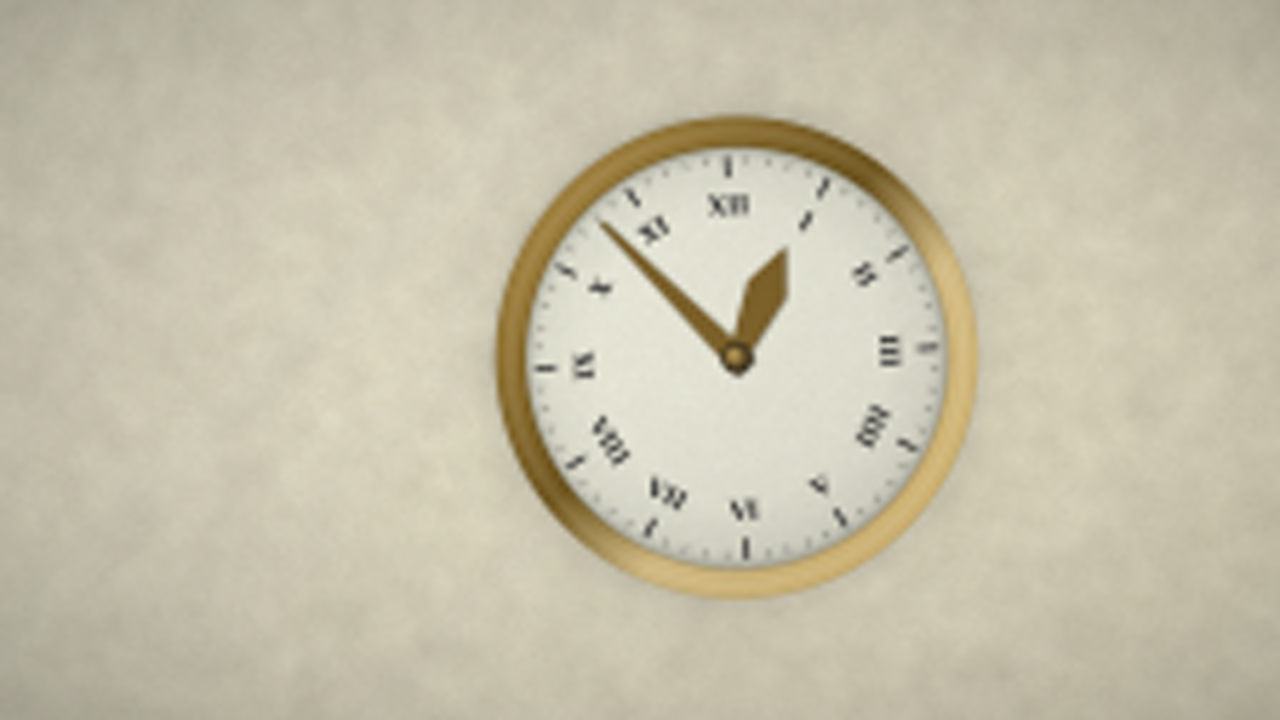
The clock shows h=12 m=53
